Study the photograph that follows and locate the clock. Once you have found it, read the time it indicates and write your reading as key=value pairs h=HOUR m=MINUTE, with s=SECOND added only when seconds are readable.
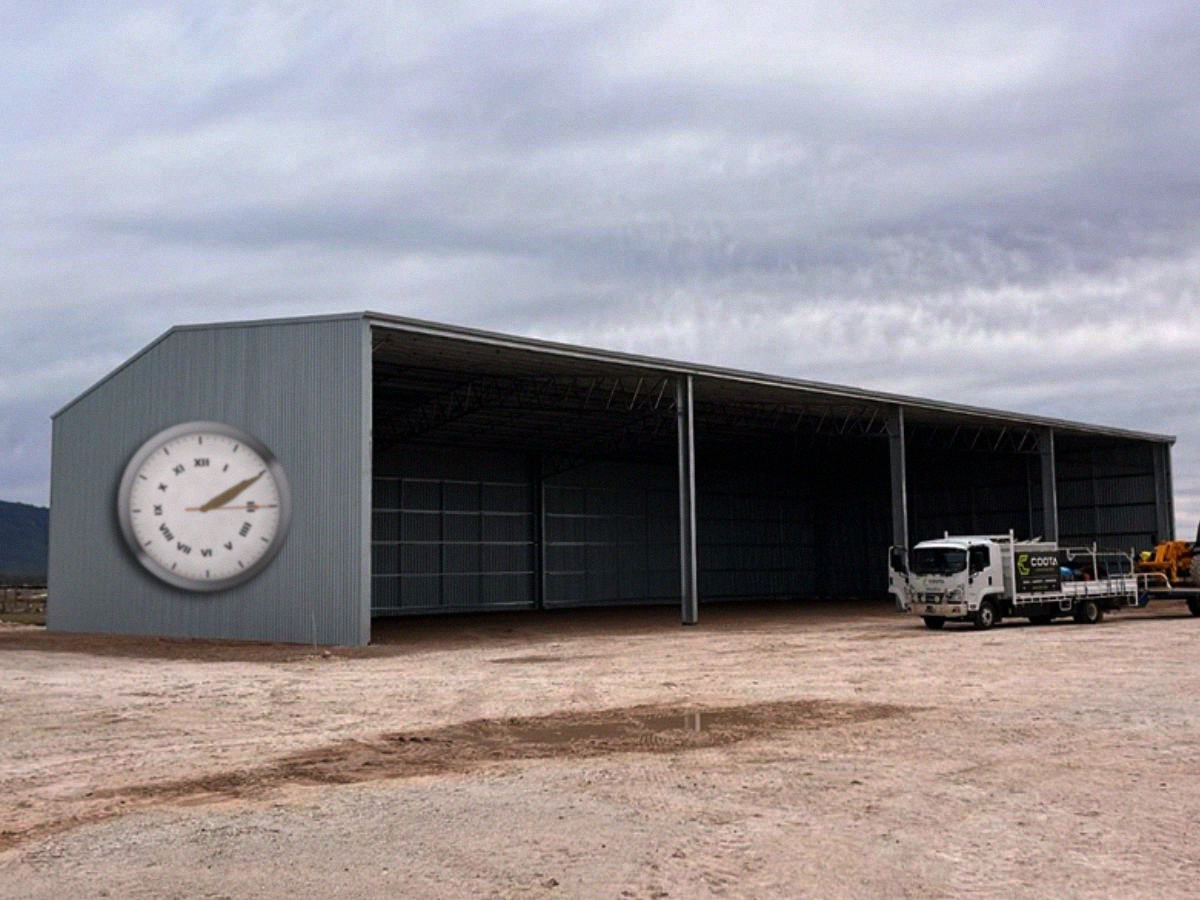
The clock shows h=2 m=10 s=15
